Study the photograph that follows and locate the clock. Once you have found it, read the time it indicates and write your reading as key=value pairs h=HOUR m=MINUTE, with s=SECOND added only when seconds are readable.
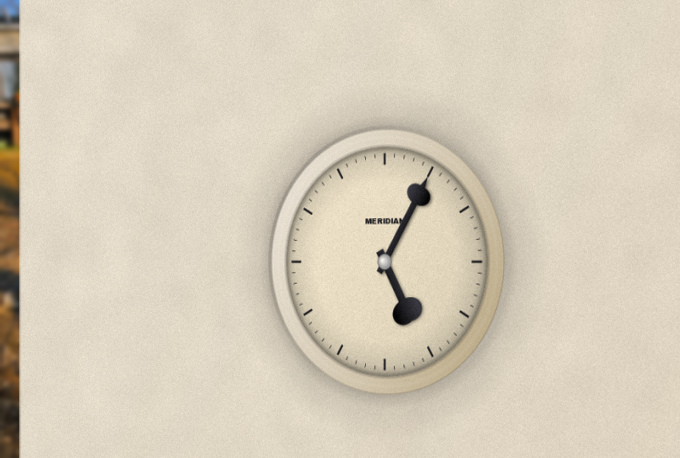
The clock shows h=5 m=5
